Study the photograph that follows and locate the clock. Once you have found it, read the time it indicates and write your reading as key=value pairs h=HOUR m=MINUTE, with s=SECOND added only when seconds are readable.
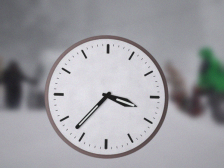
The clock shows h=3 m=37
